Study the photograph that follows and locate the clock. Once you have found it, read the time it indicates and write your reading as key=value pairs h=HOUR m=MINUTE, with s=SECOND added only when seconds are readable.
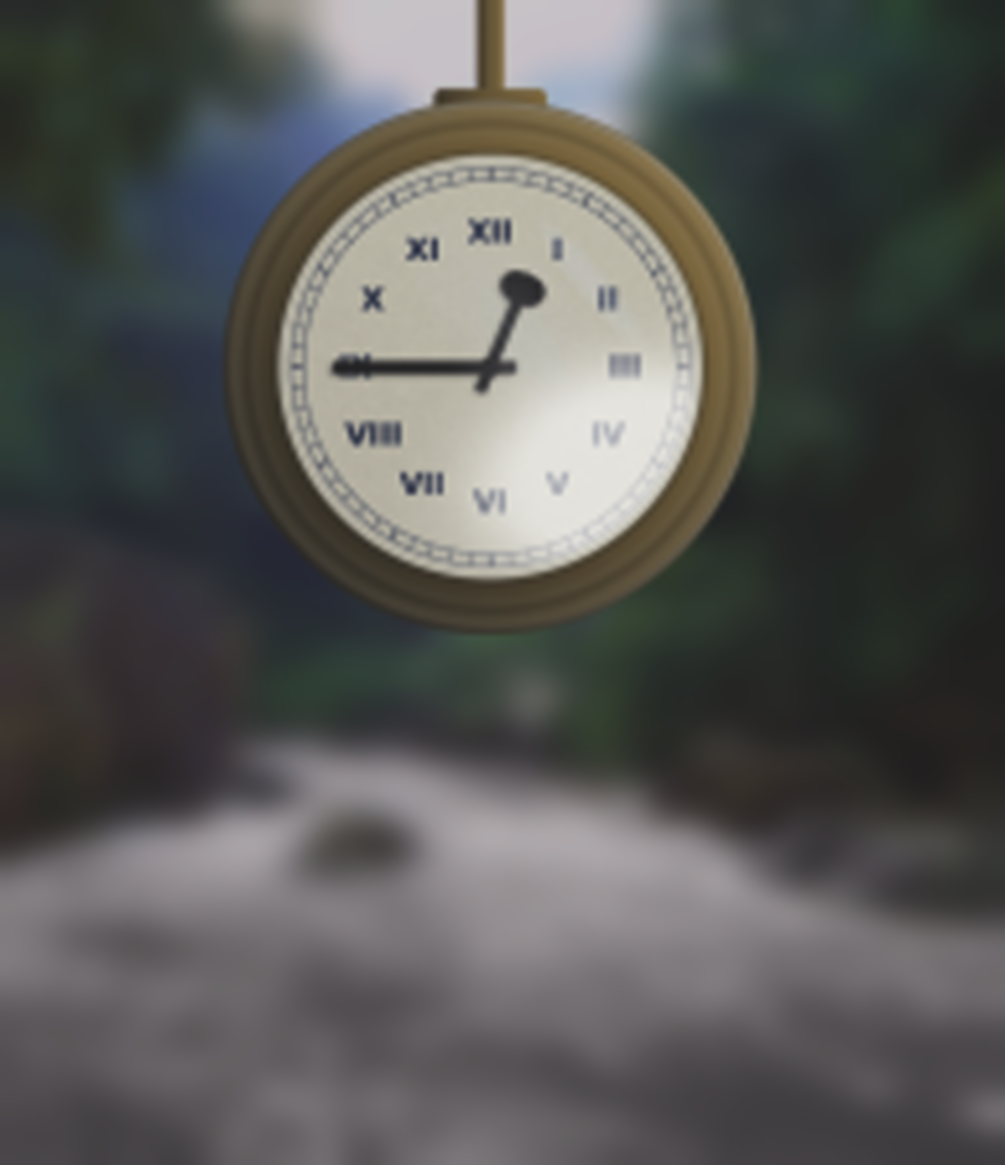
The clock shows h=12 m=45
